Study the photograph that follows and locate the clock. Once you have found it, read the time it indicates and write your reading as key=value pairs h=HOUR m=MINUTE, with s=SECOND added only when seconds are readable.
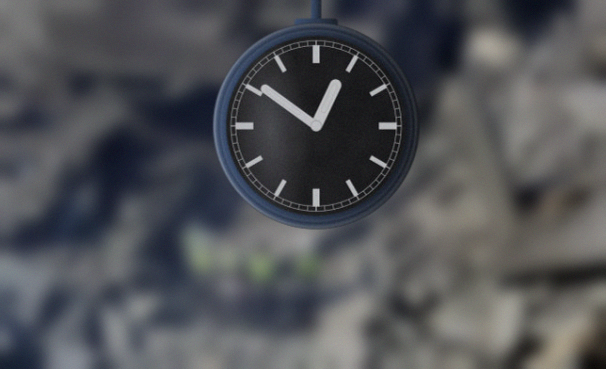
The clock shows h=12 m=51
